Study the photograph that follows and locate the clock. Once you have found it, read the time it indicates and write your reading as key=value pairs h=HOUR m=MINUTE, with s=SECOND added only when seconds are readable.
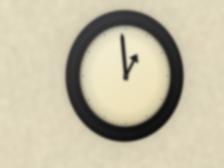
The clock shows h=12 m=59
